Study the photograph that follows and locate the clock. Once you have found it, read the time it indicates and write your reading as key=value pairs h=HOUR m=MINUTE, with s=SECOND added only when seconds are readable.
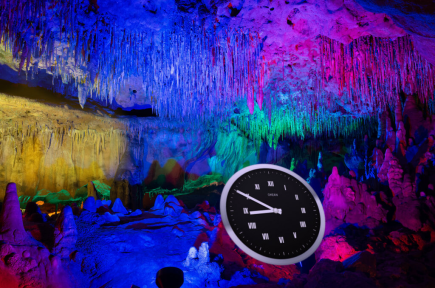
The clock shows h=8 m=50
